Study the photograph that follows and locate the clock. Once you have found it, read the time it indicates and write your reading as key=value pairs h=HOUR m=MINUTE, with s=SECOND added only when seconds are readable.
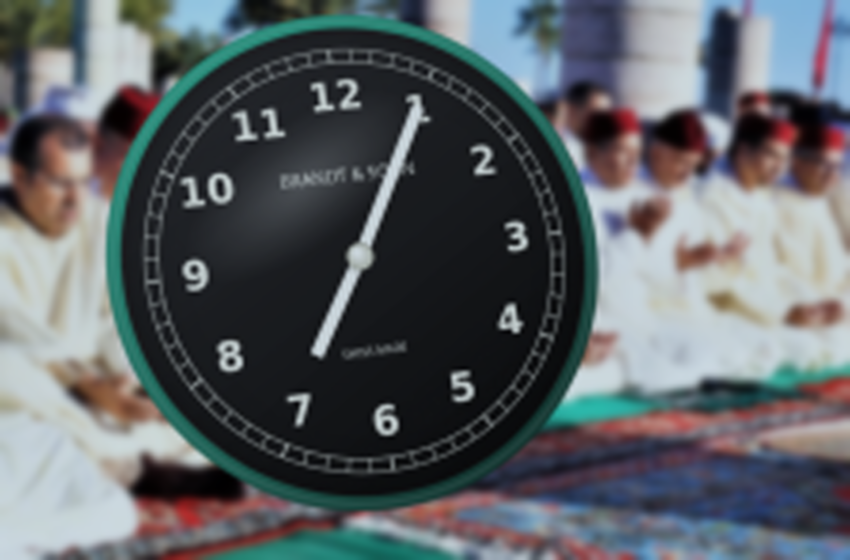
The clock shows h=7 m=5
